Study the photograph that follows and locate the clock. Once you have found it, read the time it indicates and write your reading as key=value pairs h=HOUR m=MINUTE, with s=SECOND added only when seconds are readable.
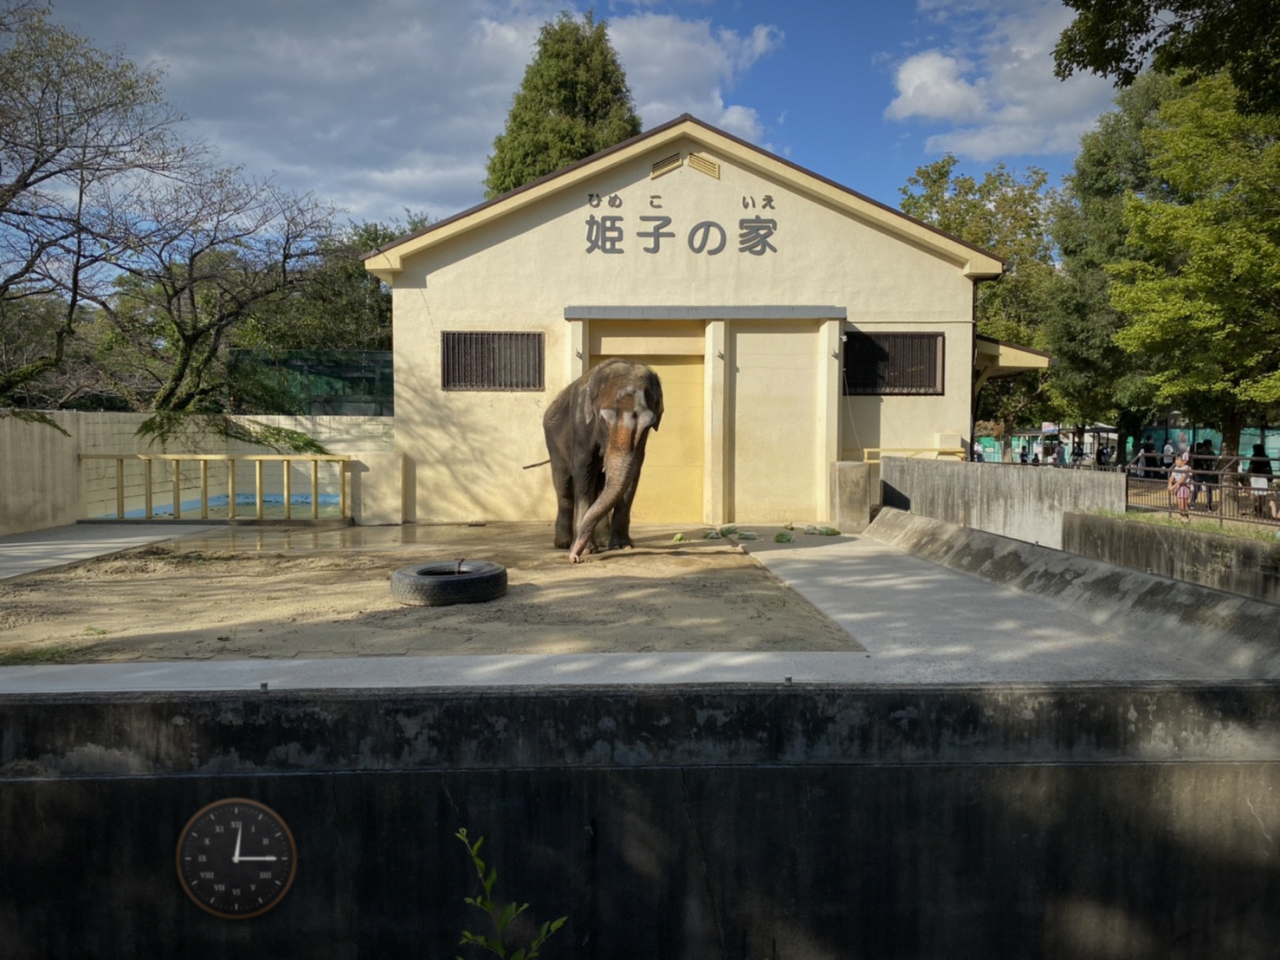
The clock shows h=12 m=15
